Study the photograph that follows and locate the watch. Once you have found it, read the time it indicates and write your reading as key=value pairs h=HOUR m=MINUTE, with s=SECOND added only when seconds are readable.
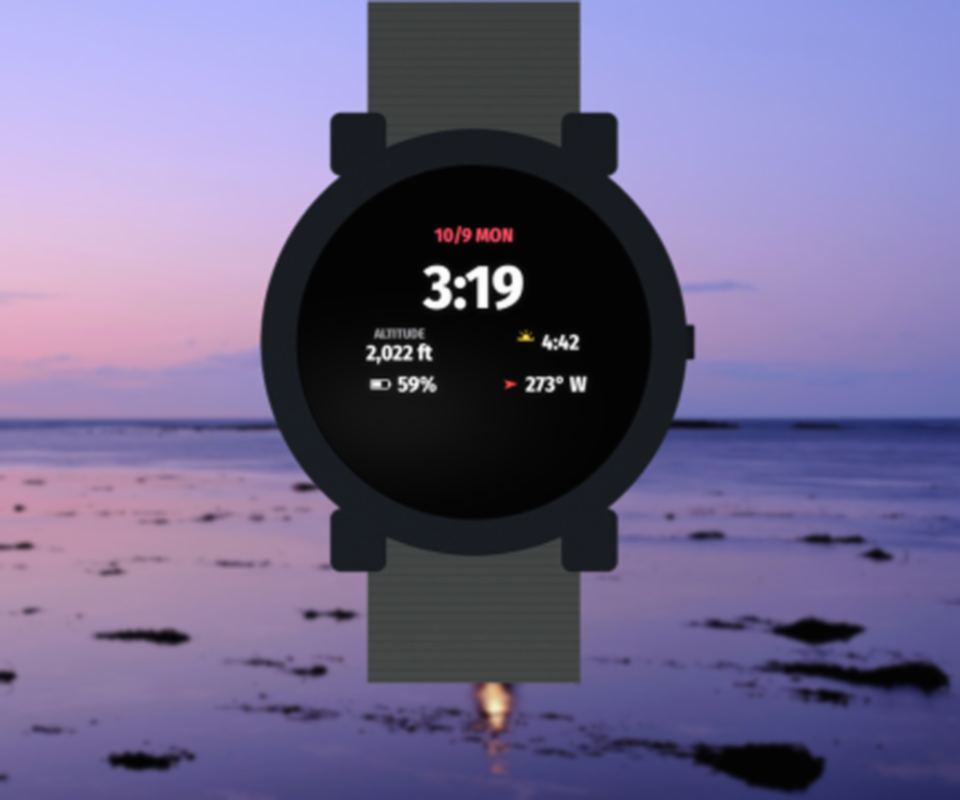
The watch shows h=3 m=19
